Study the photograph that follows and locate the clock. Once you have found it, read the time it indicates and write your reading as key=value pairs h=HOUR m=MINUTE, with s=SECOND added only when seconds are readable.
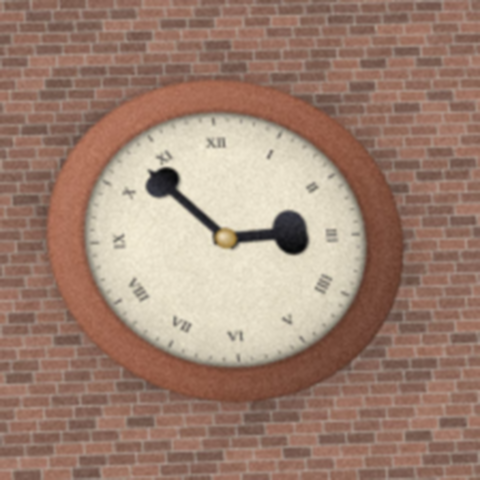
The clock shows h=2 m=53
